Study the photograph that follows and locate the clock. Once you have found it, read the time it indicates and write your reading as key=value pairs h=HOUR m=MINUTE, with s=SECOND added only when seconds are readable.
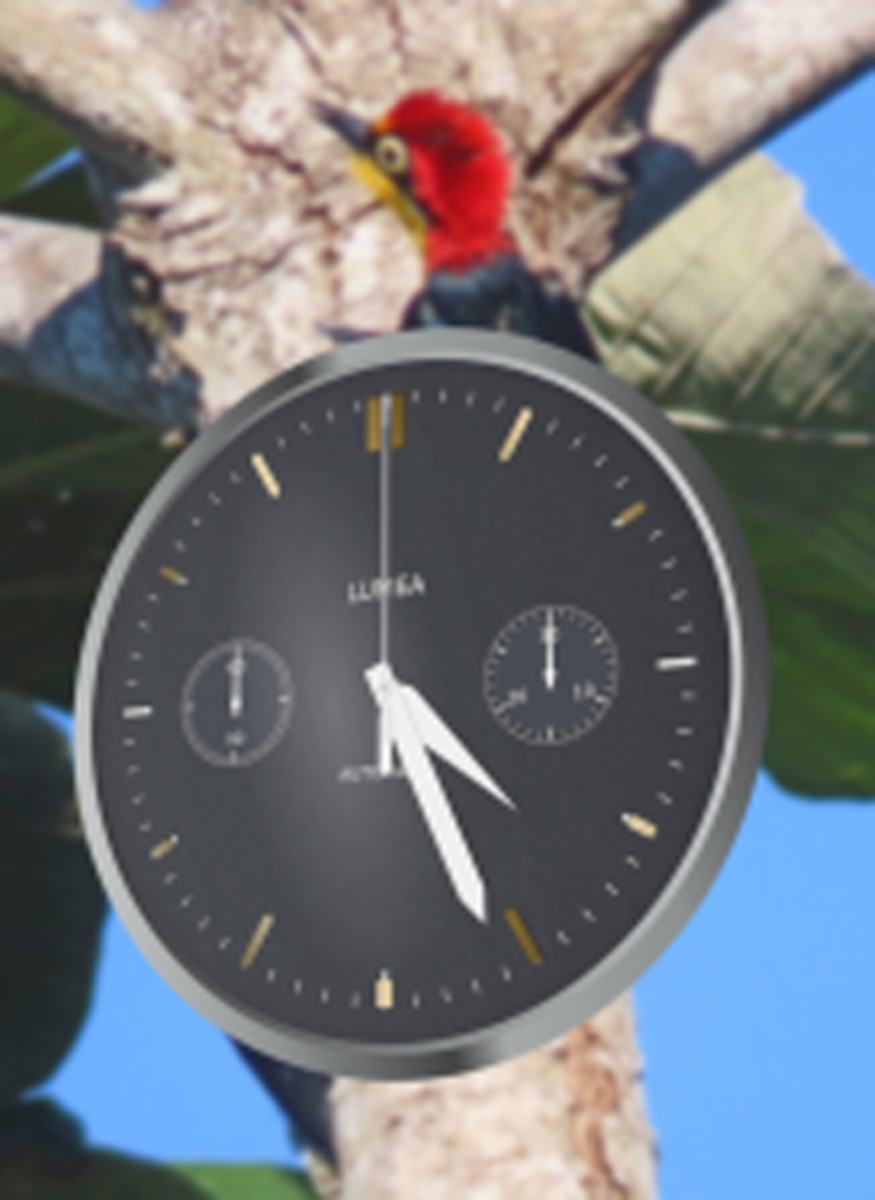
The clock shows h=4 m=26
